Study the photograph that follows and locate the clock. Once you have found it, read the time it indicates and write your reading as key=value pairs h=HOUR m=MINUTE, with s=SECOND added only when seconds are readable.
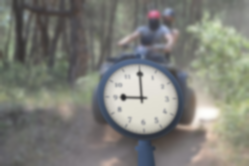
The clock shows h=9 m=0
